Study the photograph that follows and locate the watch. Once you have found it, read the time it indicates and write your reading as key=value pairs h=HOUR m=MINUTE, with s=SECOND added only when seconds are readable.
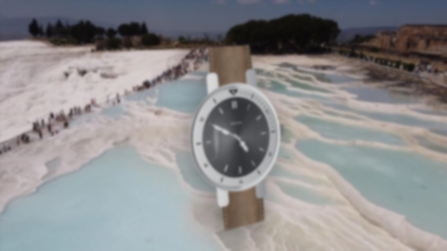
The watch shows h=4 m=50
